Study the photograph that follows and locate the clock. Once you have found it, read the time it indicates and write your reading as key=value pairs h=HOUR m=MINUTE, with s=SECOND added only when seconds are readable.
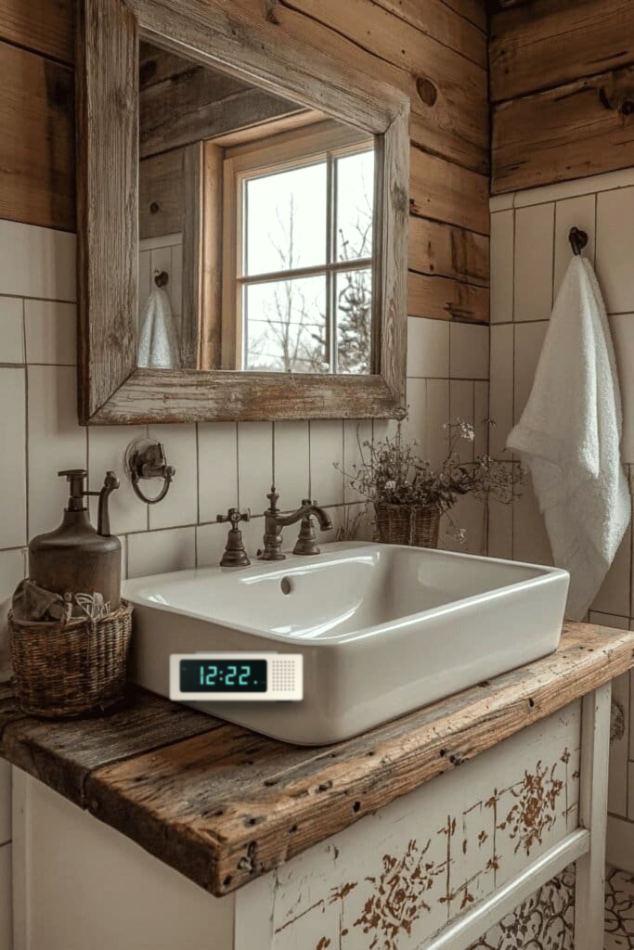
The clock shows h=12 m=22
